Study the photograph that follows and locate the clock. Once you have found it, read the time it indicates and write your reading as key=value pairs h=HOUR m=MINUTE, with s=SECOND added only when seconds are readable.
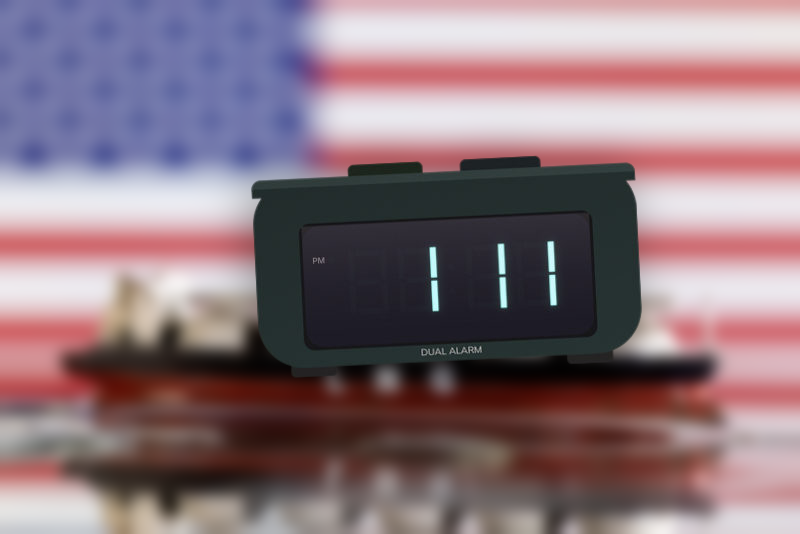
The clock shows h=1 m=11
